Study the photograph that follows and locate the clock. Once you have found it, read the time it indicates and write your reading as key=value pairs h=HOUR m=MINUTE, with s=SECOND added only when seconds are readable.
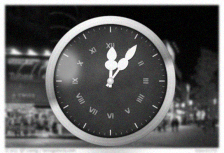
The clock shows h=12 m=6
